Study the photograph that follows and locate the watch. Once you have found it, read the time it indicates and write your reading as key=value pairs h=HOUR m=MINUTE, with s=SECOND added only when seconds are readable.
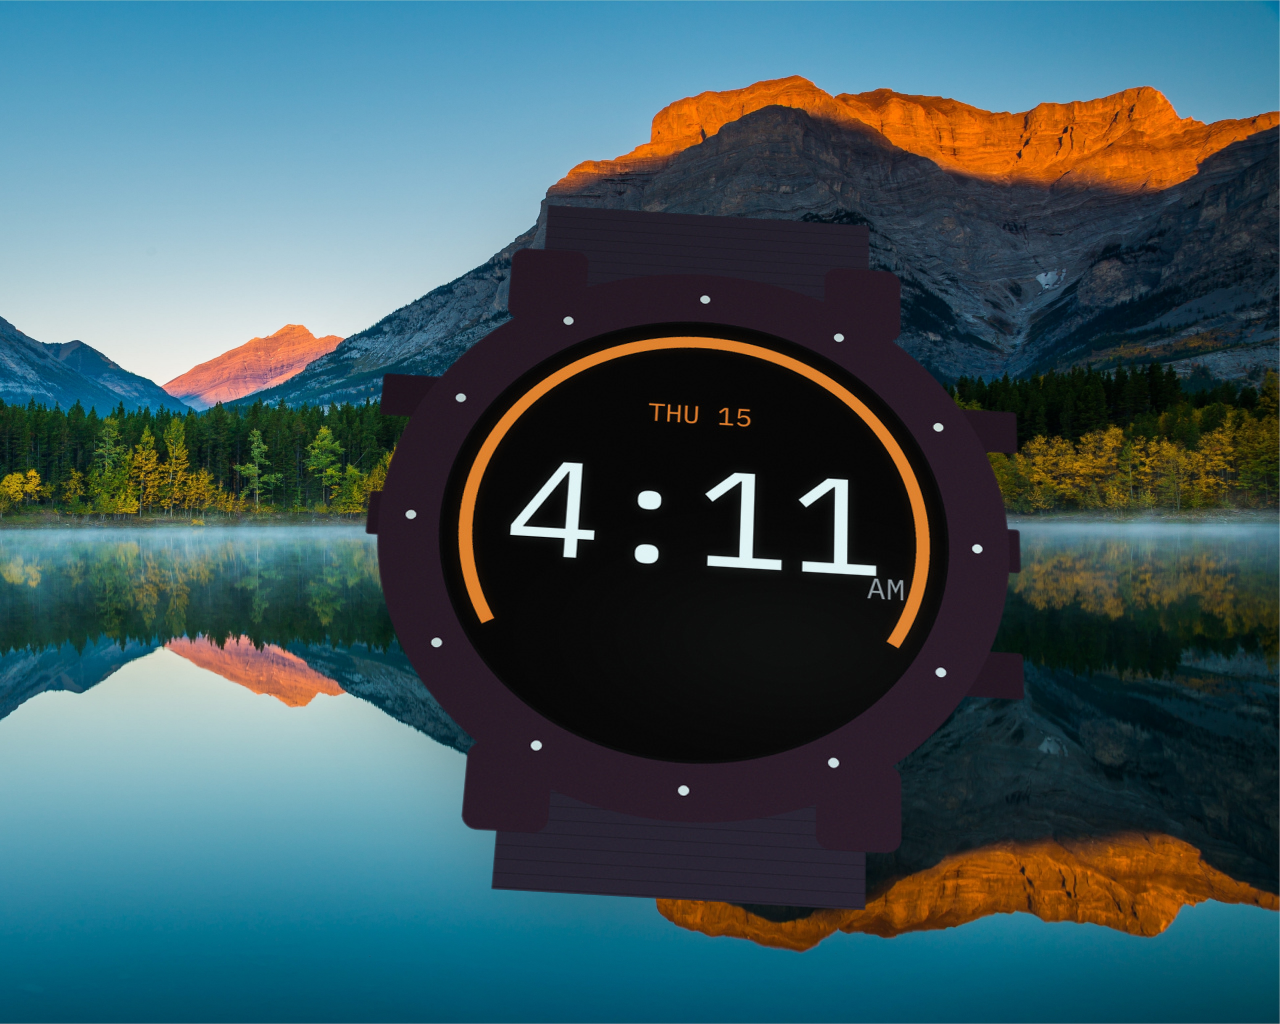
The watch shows h=4 m=11
